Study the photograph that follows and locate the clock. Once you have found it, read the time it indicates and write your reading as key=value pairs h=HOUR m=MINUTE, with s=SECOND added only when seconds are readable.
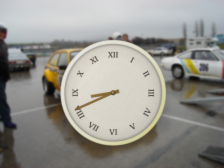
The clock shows h=8 m=41
